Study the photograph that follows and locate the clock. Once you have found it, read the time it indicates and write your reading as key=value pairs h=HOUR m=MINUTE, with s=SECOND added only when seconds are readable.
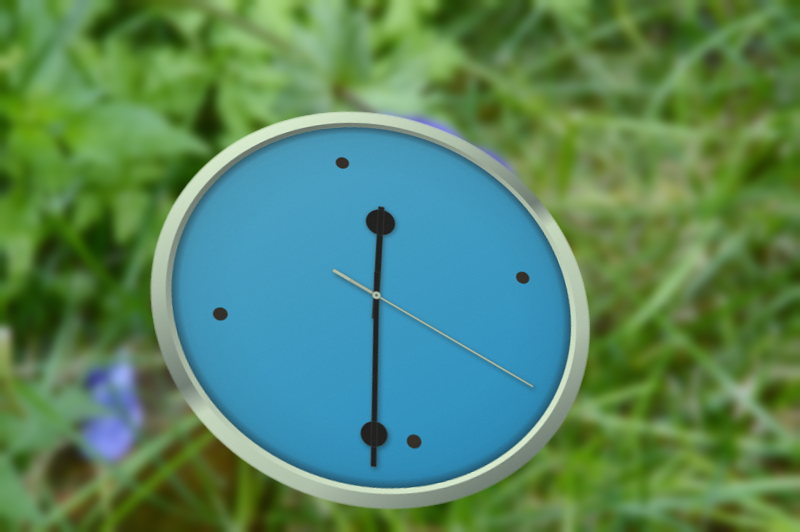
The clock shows h=12 m=32 s=22
